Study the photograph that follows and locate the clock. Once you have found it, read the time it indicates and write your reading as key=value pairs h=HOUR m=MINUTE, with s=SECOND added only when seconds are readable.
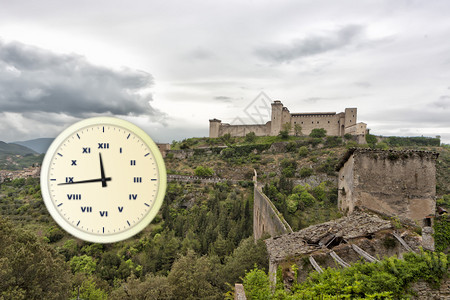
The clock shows h=11 m=44
